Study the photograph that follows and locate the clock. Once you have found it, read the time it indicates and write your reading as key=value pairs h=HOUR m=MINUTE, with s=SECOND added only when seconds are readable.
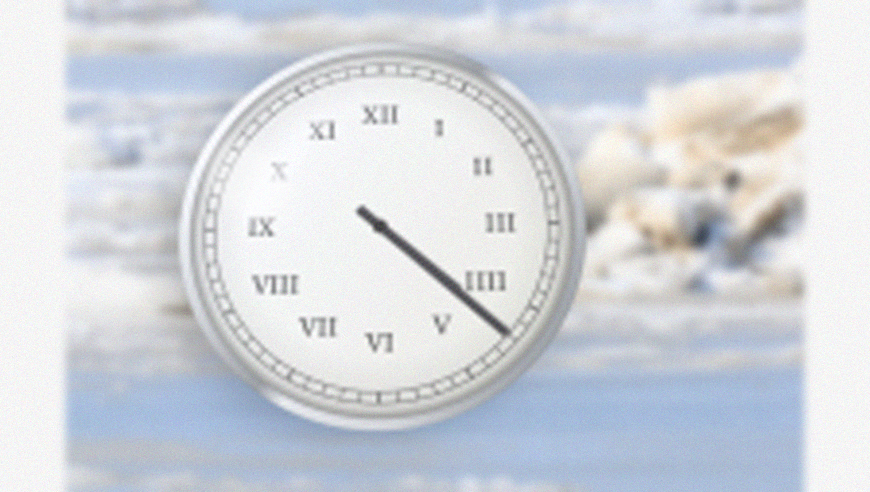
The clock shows h=4 m=22
